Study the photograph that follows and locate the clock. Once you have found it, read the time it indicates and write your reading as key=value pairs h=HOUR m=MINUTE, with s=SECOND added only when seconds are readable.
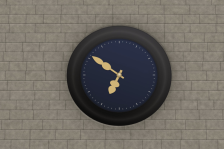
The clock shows h=6 m=51
